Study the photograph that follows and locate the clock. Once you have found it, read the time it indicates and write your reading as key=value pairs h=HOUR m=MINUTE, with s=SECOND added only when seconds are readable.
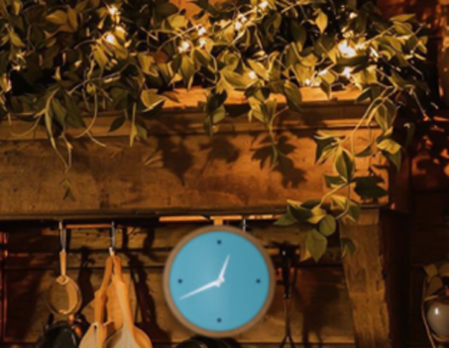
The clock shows h=12 m=41
